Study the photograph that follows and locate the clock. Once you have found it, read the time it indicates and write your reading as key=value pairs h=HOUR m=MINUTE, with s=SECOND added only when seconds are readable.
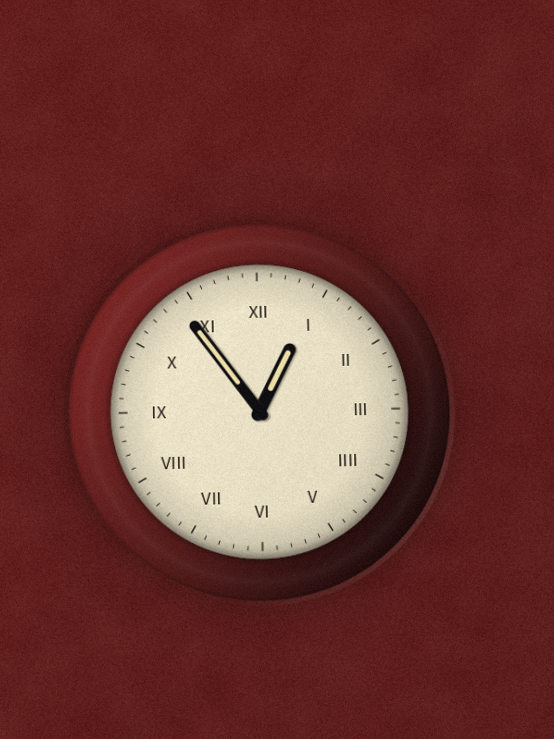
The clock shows h=12 m=54
